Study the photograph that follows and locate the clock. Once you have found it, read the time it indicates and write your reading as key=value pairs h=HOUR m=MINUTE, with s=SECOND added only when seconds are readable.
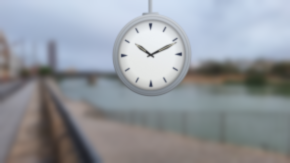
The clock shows h=10 m=11
